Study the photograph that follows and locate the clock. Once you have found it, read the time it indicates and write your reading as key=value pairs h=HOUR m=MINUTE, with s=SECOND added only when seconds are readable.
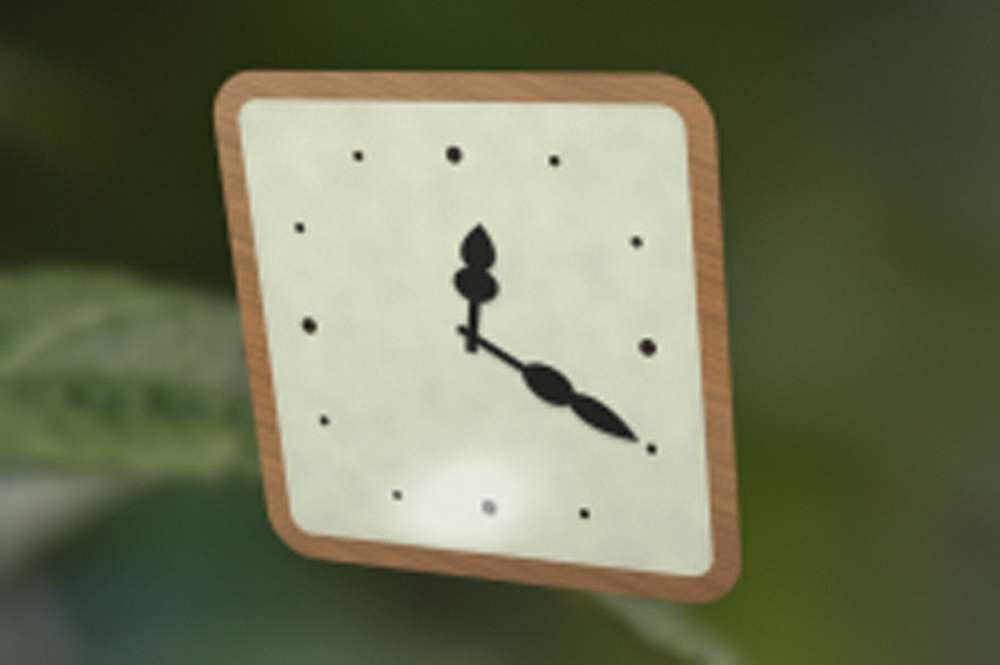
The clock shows h=12 m=20
